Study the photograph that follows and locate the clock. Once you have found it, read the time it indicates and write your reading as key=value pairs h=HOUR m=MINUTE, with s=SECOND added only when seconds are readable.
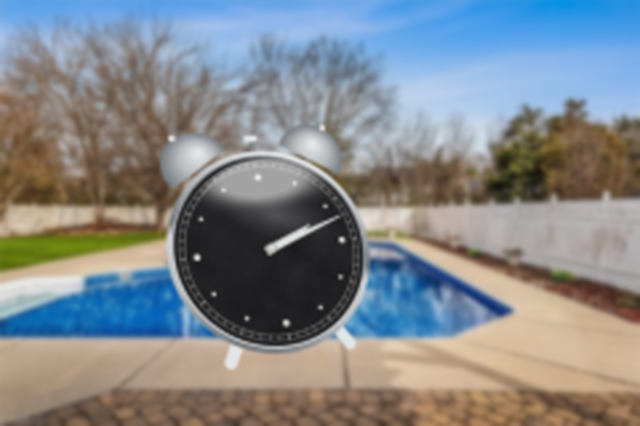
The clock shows h=2 m=12
